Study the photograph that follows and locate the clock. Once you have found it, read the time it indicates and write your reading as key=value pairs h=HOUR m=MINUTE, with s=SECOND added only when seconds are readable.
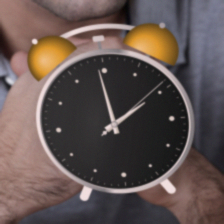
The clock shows h=1 m=59 s=9
